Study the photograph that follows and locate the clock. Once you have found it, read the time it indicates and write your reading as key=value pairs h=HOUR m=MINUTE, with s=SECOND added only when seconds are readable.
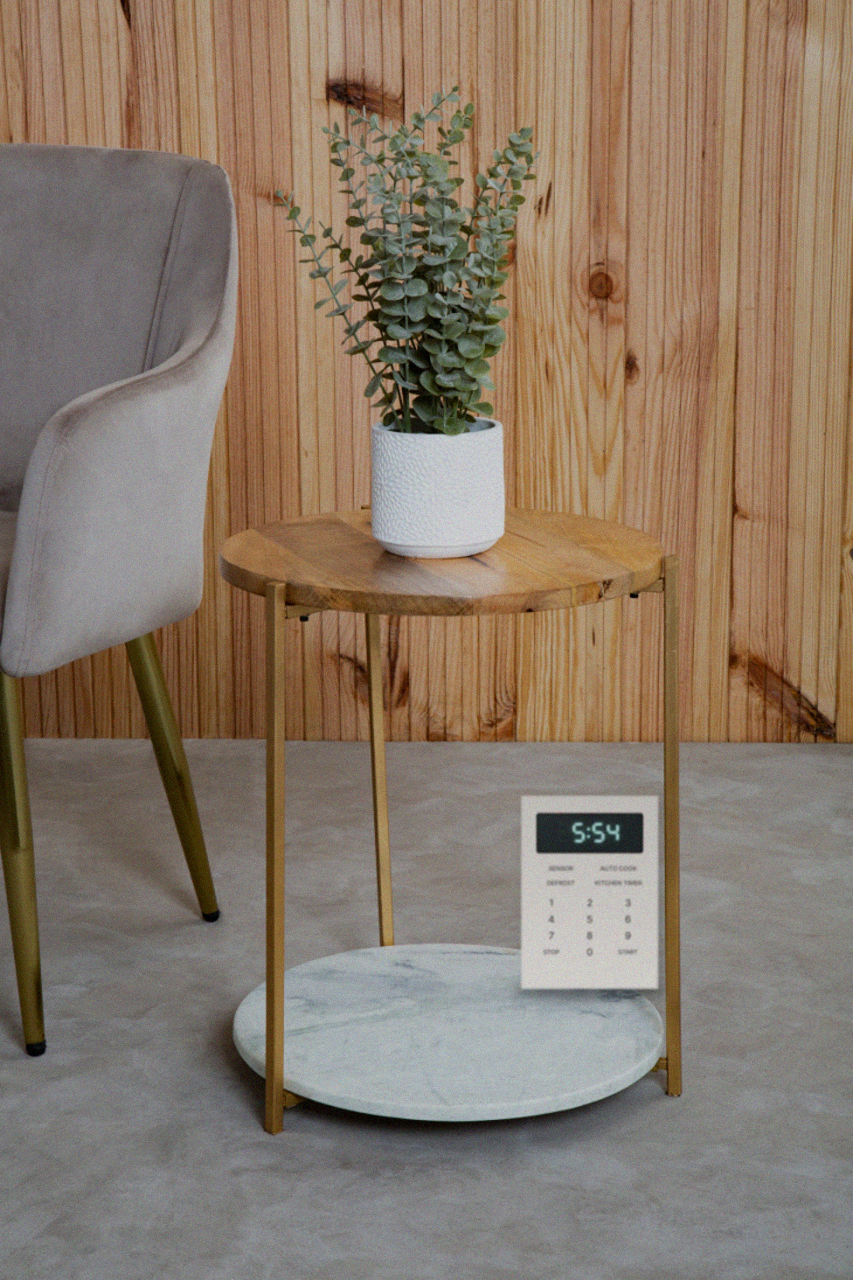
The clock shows h=5 m=54
